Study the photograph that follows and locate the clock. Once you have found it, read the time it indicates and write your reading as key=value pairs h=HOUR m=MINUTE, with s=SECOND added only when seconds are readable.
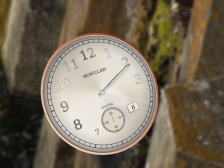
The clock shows h=2 m=11
